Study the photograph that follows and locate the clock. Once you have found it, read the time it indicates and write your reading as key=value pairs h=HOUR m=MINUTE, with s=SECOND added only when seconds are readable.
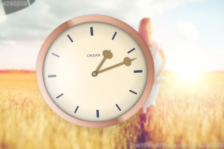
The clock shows h=1 m=12
